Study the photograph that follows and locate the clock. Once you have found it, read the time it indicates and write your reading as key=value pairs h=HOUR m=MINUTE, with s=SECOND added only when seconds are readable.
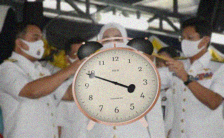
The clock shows h=3 m=49
